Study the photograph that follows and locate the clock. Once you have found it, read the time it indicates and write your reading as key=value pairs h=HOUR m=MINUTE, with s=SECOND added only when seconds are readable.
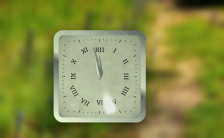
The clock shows h=11 m=58
